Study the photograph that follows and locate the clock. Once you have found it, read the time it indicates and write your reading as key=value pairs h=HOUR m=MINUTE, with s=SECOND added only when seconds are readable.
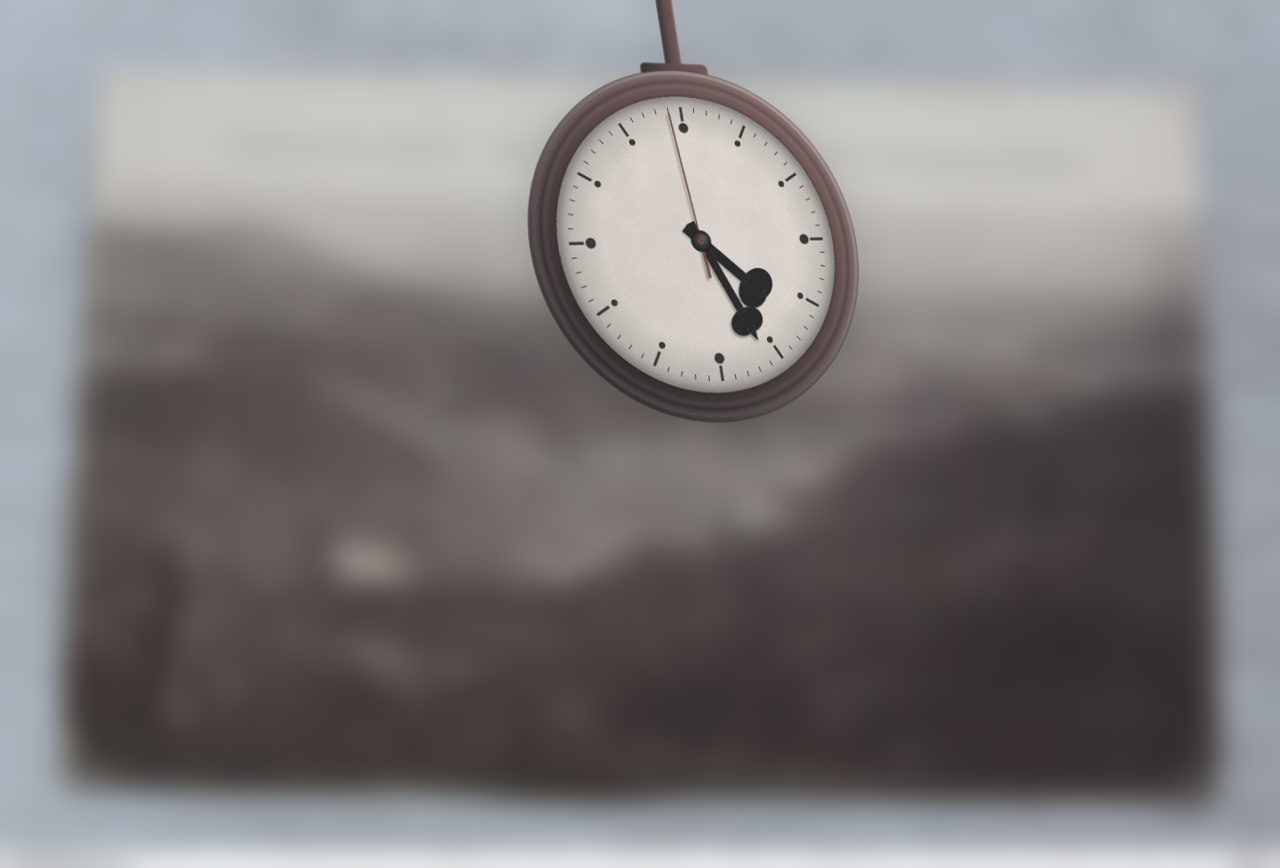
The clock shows h=4 m=25 s=59
